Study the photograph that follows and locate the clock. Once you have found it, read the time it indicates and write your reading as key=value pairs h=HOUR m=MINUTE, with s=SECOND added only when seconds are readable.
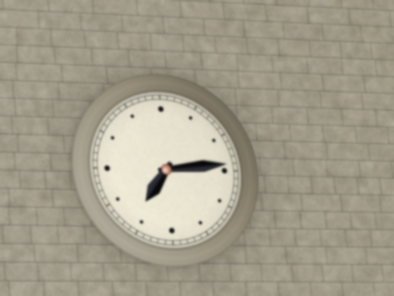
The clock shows h=7 m=14
